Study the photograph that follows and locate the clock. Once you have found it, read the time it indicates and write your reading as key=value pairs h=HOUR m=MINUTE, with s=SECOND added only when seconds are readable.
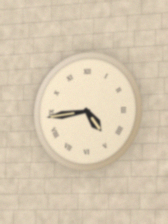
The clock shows h=4 m=44
